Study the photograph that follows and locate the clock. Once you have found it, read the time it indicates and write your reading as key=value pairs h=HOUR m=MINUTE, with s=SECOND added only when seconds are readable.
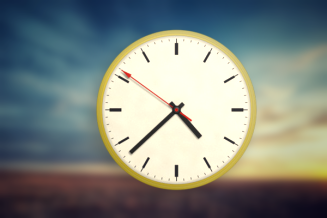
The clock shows h=4 m=37 s=51
